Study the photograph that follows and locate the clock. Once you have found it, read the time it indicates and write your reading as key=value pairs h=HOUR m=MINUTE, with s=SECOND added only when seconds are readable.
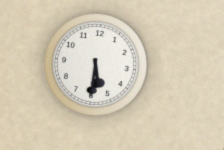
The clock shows h=5 m=30
